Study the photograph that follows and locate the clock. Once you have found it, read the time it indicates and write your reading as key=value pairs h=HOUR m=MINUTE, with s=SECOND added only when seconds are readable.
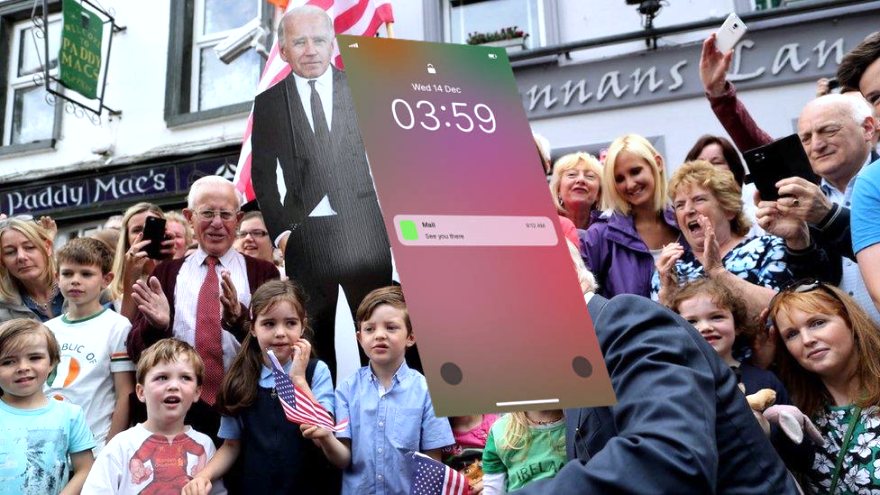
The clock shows h=3 m=59
